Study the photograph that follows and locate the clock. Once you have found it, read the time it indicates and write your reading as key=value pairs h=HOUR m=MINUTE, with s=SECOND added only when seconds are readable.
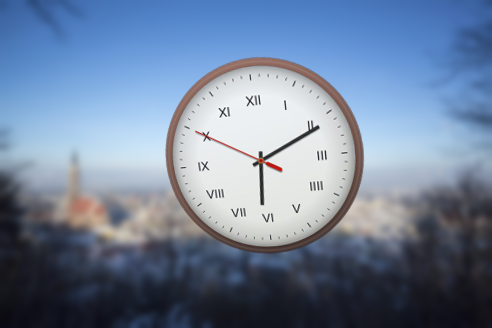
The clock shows h=6 m=10 s=50
